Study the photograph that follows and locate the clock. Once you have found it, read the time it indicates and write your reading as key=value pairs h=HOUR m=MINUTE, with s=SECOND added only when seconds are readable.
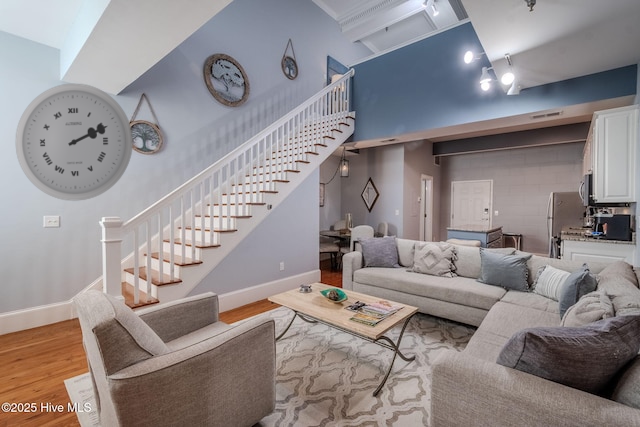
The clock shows h=2 m=11
